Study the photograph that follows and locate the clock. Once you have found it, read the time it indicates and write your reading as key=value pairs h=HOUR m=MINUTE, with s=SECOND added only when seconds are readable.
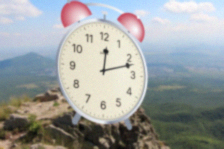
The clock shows h=12 m=12
